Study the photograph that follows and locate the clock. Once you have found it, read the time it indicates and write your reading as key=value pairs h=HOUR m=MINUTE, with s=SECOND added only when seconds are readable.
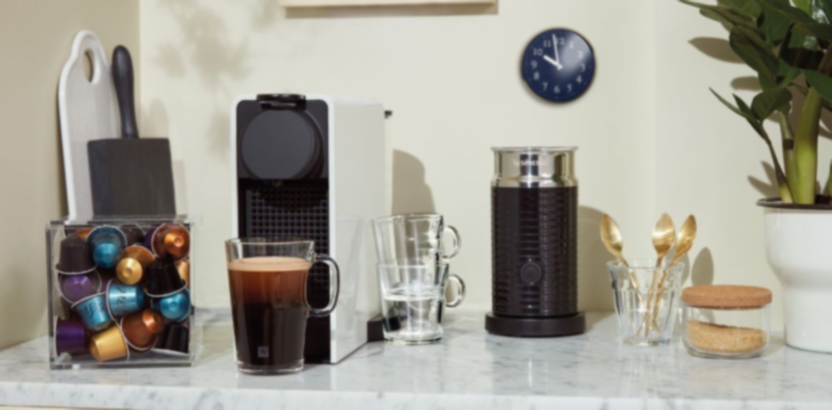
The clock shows h=9 m=58
